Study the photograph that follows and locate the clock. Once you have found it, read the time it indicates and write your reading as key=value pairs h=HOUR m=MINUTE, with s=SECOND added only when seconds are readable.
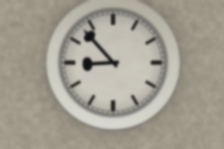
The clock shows h=8 m=53
